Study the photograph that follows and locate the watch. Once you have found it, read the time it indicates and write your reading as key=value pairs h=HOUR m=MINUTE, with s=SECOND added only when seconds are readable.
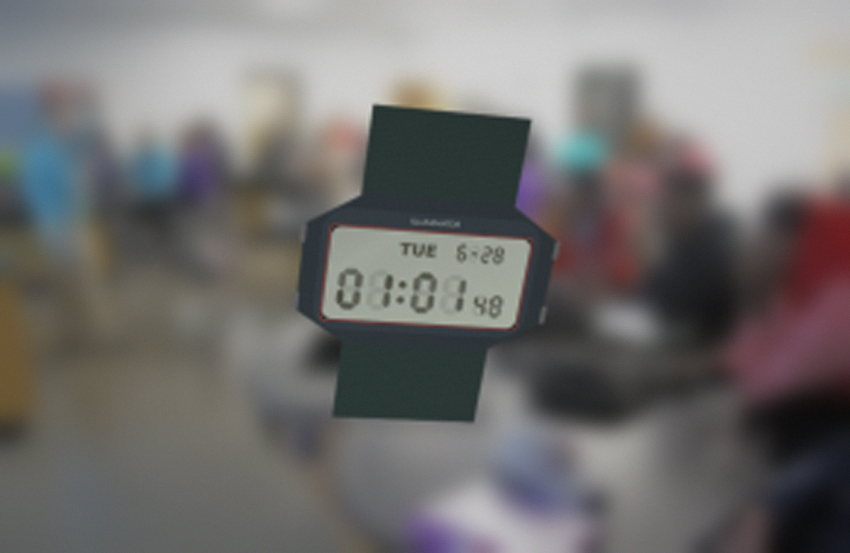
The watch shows h=1 m=1 s=48
